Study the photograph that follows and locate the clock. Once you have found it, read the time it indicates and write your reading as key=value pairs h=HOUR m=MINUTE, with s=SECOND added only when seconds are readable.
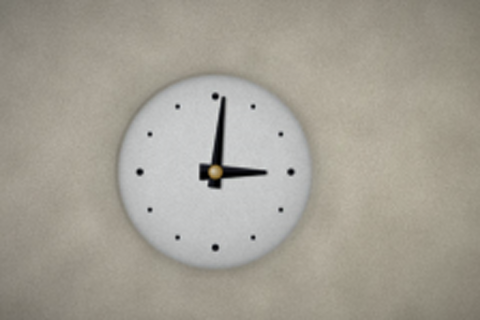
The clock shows h=3 m=1
